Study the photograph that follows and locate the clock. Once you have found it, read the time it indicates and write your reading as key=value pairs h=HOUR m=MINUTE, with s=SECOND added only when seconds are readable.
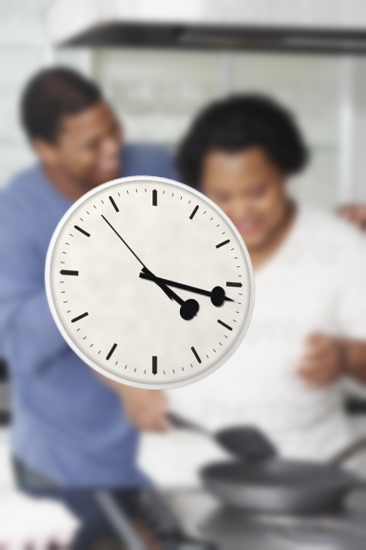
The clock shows h=4 m=16 s=53
